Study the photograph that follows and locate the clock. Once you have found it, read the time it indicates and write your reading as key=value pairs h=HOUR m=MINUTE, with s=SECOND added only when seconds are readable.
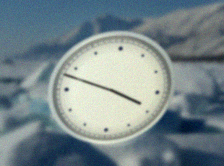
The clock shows h=3 m=48
